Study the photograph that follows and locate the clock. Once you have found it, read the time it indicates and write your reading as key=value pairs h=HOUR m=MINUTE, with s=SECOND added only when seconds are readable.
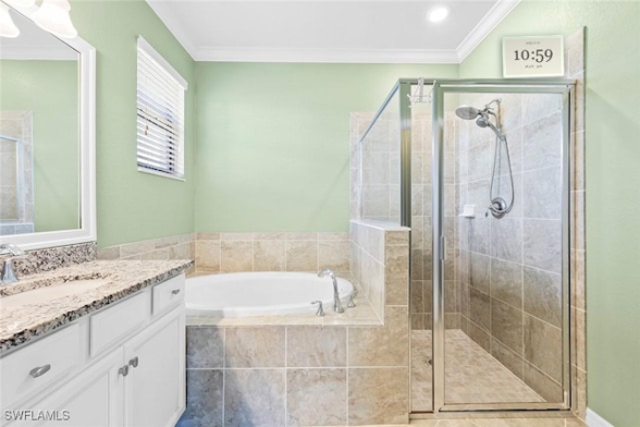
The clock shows h=10 m=59
